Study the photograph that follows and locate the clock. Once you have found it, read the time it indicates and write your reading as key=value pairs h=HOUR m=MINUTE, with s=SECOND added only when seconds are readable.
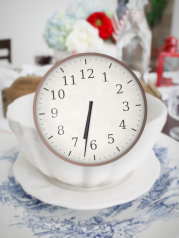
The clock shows h=6 m=32
